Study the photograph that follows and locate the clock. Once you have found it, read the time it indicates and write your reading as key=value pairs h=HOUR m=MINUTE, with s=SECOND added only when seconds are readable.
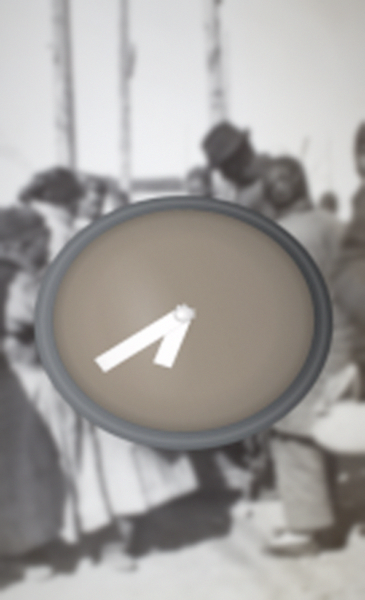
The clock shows h=6 m=39
